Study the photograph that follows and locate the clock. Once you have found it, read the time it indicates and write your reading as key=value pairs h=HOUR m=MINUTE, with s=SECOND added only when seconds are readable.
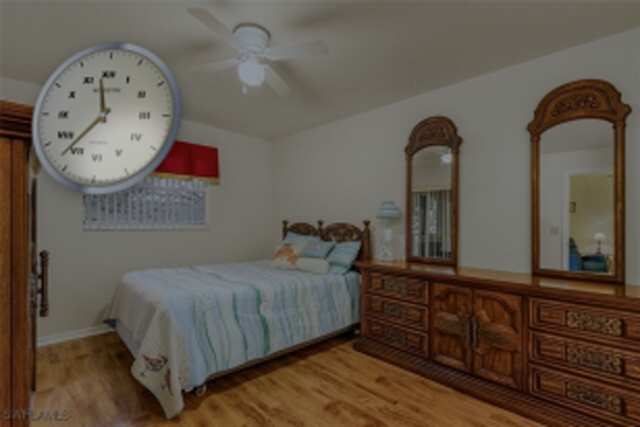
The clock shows h=11 m=37
